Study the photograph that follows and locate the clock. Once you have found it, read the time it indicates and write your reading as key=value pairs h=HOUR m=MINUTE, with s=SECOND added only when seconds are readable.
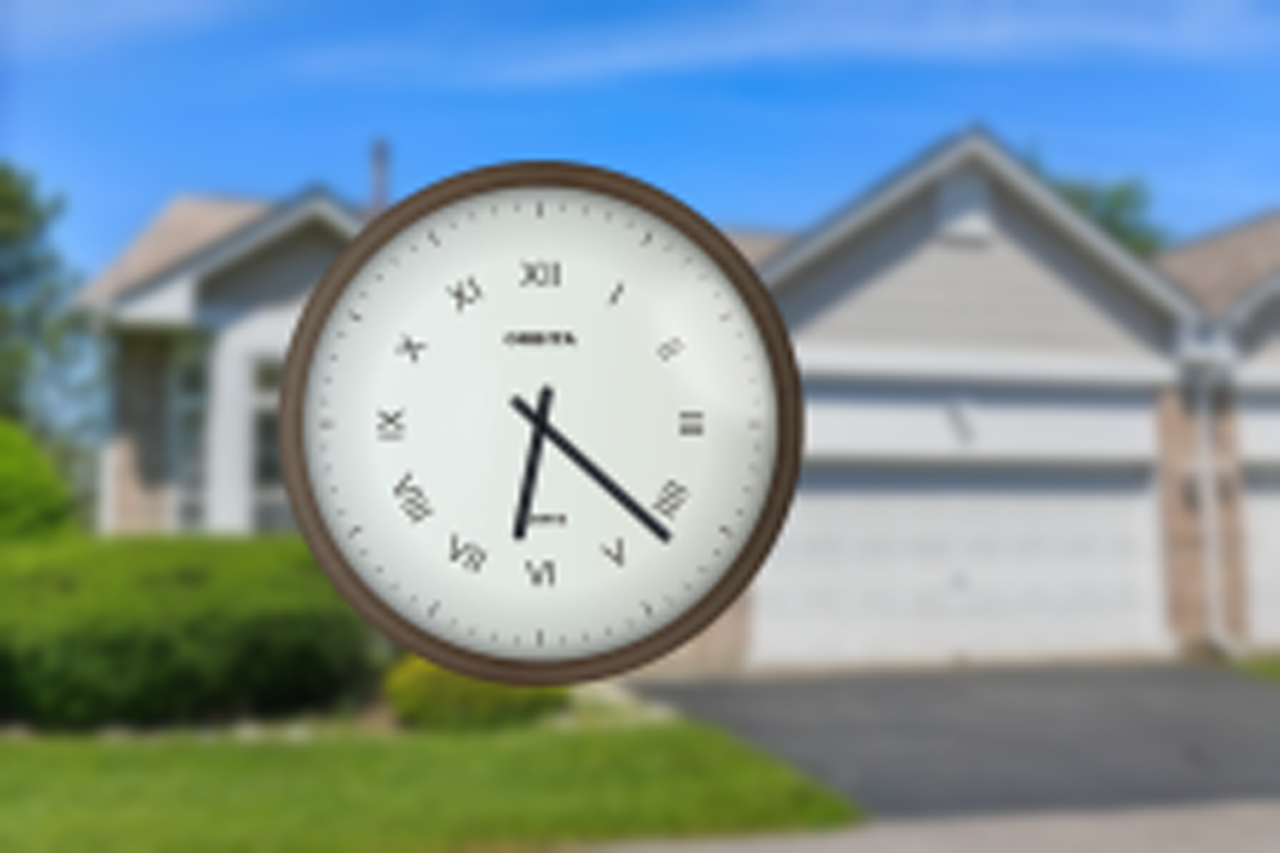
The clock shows h=6 m=22
